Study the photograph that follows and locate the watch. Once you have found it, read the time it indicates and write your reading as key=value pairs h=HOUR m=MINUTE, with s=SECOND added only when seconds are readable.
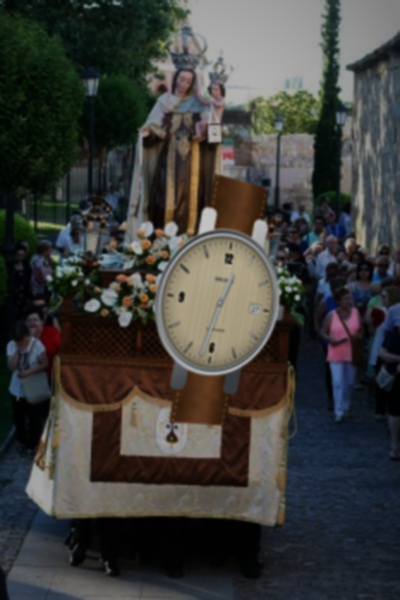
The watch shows h=12 m=32
